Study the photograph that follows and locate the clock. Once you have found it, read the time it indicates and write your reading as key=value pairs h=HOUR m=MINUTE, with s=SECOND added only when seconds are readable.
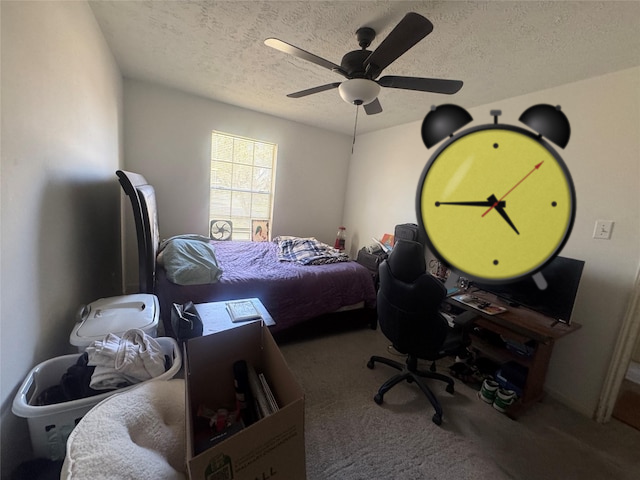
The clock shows h=4 m=45 s=8
